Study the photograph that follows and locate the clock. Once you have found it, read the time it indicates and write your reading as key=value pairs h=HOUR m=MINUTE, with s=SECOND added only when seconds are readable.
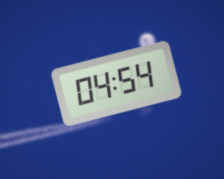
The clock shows h=4 m=54
